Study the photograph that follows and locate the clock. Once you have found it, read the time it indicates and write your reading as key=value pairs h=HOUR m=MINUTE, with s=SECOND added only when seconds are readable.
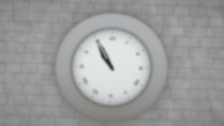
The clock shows h=10 m=55
